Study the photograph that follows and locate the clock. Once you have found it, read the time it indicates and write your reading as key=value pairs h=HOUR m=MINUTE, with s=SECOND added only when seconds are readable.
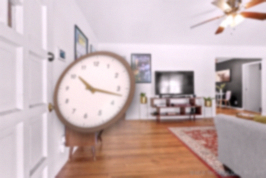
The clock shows h=10 m=17
